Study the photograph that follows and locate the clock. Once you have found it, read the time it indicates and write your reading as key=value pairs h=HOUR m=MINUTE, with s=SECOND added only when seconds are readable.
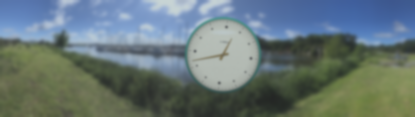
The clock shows h=12 m=42
